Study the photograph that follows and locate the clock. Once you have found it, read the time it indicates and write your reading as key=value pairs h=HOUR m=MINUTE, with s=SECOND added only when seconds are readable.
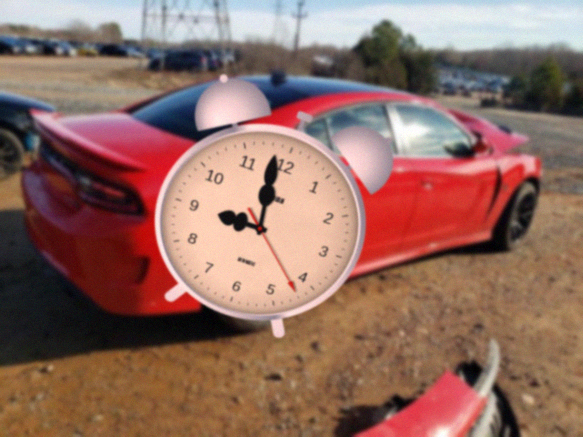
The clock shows h=8 m=58 s=22
